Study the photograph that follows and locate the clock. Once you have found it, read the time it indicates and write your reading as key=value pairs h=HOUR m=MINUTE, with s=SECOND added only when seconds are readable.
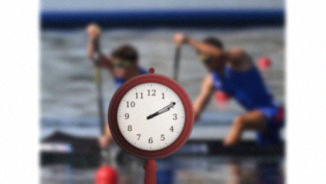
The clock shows h=2 m=10
